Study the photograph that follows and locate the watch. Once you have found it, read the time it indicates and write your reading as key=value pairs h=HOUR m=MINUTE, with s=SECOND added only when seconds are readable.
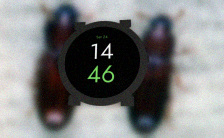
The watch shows h=14 m=46
